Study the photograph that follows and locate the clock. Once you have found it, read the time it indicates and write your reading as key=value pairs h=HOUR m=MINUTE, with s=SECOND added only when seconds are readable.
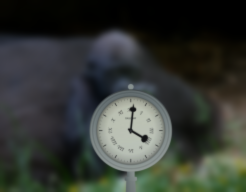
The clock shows h=4 m=1
